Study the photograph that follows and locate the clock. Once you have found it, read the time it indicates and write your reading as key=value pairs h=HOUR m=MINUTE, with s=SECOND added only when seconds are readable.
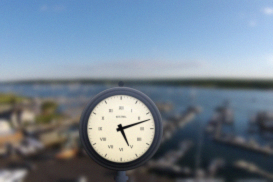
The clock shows h=5 m=12
